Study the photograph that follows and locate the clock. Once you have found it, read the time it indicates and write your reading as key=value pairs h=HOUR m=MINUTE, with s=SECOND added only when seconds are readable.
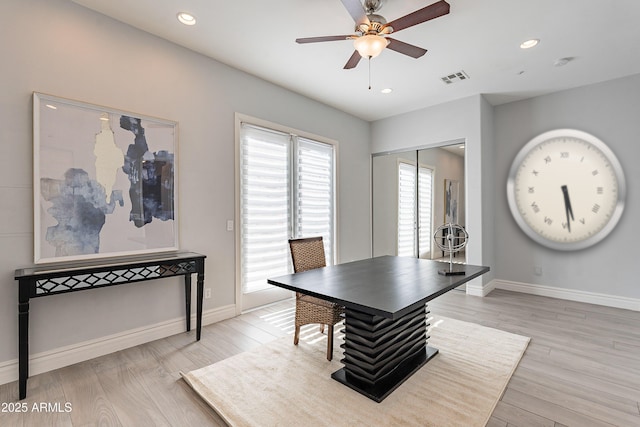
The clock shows h=5 m=29
